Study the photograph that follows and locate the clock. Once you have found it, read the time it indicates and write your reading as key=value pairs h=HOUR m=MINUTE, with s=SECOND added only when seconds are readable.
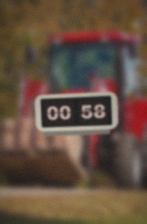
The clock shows h=0 m=58
